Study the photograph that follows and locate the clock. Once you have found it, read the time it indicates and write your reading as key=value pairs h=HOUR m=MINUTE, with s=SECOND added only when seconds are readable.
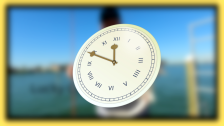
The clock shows h=11 m=49
